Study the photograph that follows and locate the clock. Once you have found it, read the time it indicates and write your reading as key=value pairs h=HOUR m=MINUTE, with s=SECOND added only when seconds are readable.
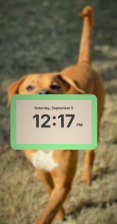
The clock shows h=12 m=17
